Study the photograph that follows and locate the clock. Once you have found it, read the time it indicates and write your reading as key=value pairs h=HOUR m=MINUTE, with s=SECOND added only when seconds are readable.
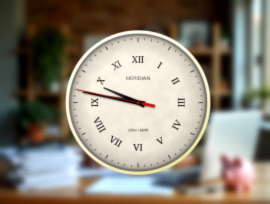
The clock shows h=9 m=46 s=47
